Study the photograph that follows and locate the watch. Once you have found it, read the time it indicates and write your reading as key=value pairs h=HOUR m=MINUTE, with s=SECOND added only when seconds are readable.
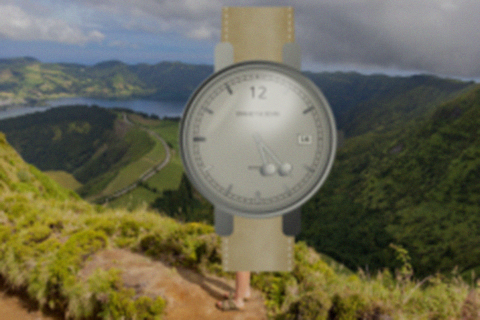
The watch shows h=5 m=23
